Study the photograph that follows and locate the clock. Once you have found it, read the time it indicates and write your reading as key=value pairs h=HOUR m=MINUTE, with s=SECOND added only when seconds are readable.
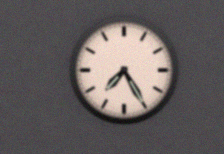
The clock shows h=7 m=25
